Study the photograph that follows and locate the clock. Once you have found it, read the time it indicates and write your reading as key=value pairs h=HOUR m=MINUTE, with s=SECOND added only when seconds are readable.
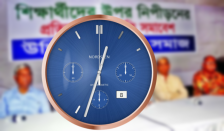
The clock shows h=12 m=33
